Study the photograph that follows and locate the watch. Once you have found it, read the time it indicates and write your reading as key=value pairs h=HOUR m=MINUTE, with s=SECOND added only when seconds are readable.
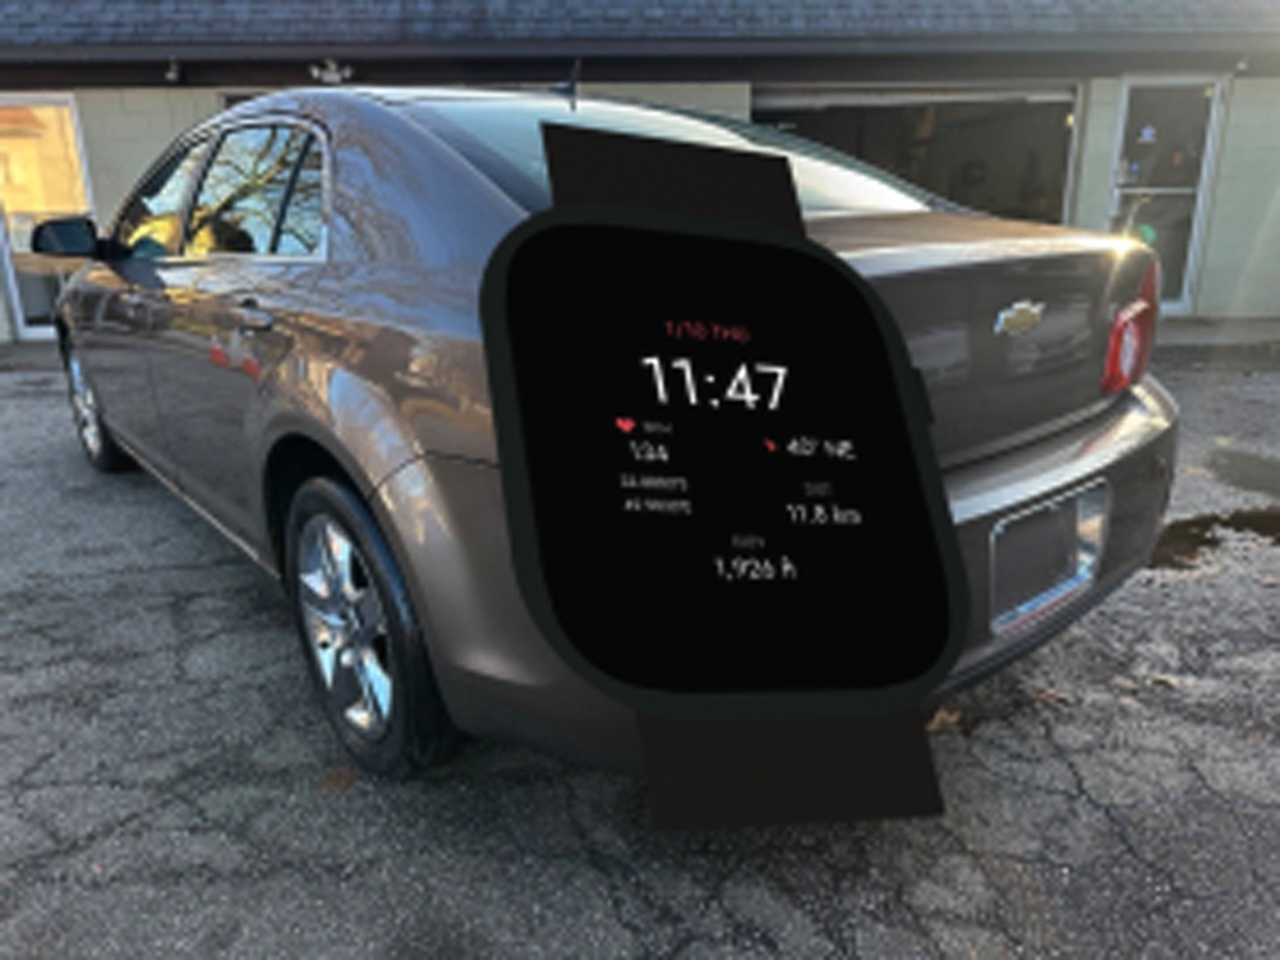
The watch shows h=11 m=47
